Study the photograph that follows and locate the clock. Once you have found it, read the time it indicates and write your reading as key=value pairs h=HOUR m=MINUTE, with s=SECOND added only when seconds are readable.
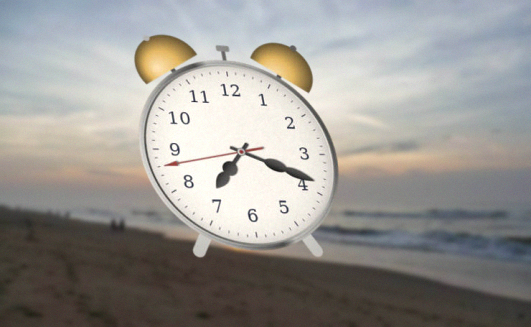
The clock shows h=7 m=18 s=43
